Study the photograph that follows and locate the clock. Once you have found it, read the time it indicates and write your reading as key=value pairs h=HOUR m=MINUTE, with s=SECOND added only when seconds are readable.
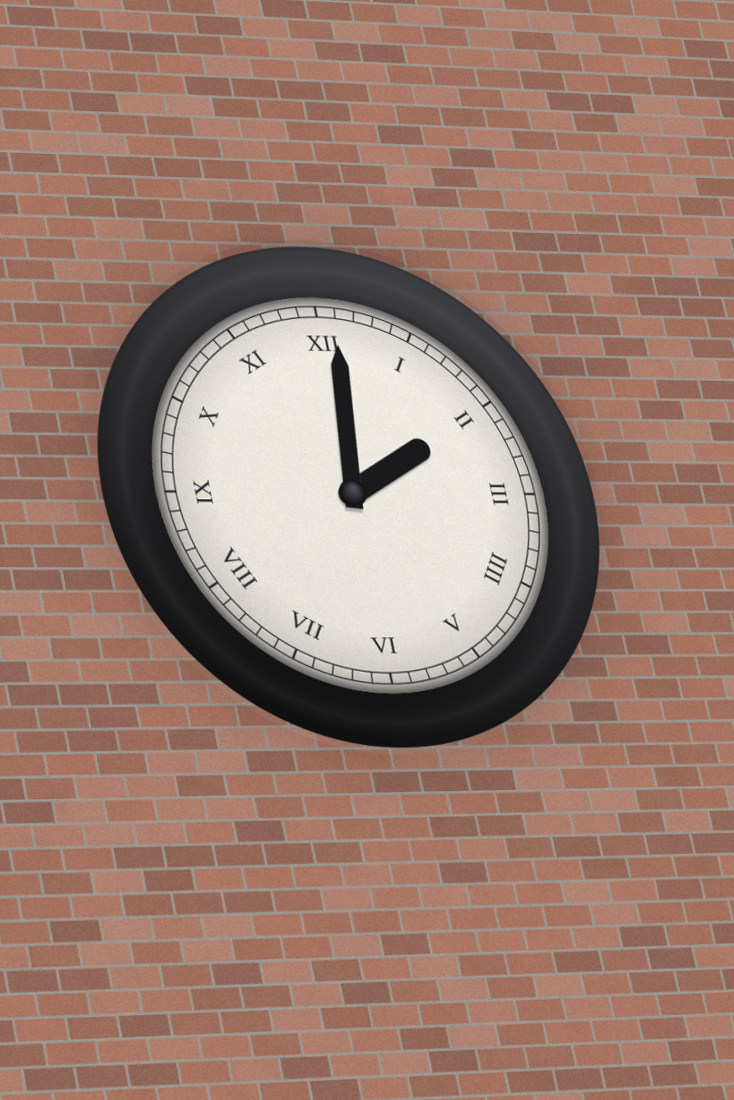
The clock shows h=2 m=1
